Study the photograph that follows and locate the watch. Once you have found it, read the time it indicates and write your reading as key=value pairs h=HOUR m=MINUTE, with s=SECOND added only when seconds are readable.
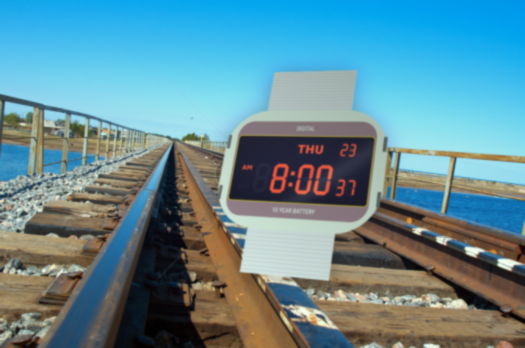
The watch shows h=8 m=0 s=37
